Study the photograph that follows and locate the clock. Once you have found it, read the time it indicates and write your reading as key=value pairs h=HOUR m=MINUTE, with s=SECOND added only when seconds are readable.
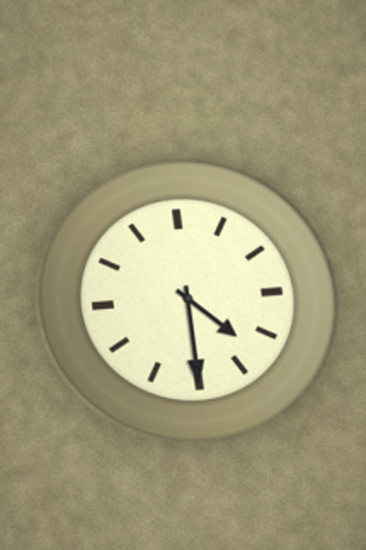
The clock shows h=4 m=30
